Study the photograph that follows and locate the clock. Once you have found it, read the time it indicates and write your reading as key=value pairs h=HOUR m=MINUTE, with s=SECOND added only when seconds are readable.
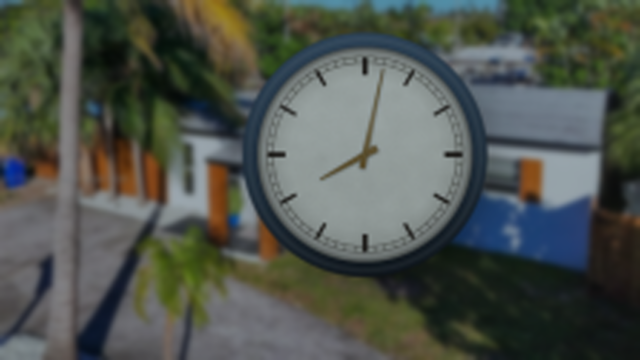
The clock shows h=8 m=2
